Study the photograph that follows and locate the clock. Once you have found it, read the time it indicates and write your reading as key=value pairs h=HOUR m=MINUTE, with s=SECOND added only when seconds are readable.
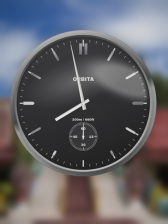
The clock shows h=7 m=58
